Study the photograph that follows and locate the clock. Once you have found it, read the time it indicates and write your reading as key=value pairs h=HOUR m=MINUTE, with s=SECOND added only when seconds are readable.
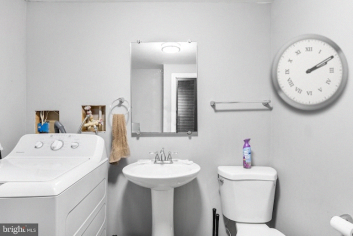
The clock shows h=2 m=10
